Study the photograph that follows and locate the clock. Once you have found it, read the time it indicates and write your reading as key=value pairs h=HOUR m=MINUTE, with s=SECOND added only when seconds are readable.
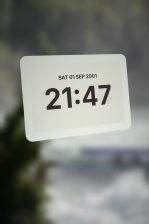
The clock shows h=21 m=47
